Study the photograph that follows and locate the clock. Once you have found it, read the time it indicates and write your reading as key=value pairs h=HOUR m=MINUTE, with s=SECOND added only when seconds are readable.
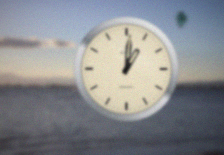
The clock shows h=1 m=1
